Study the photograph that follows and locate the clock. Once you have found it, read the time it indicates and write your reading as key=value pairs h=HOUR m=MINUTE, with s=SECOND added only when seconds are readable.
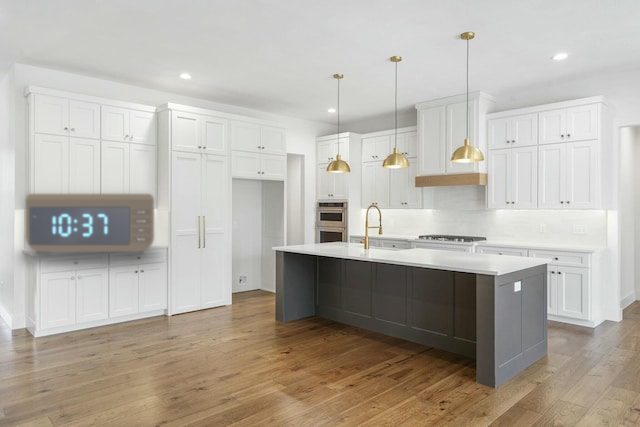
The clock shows h=10 m=37
